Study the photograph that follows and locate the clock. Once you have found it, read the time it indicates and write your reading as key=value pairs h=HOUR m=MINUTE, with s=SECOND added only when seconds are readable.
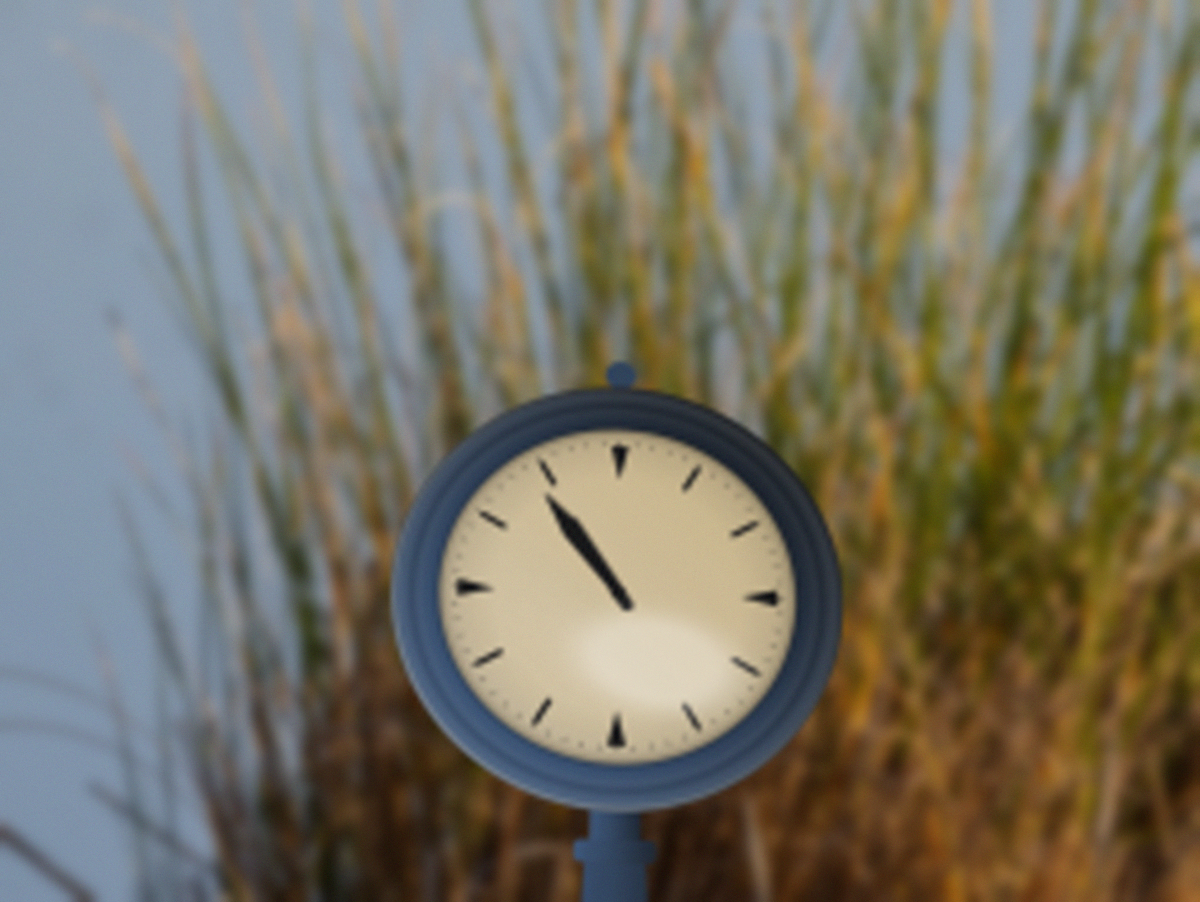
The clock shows h=10 m=54
